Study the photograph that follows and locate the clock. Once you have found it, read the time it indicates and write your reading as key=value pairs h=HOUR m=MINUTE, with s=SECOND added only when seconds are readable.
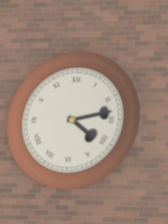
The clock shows h=4 m=13
